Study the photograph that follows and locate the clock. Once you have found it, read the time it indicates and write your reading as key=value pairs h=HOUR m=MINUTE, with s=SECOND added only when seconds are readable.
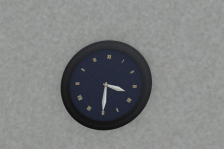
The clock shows h=3 m=30
